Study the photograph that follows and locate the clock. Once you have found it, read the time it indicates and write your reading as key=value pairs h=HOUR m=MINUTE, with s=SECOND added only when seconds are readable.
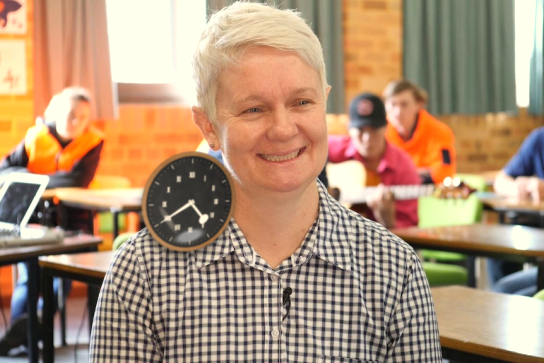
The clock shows h=4 m=40
